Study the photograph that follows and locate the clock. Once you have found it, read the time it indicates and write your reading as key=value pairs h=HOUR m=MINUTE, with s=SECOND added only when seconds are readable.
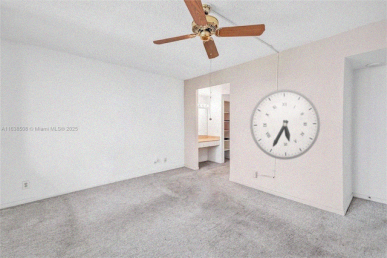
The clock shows h=5 m=35
